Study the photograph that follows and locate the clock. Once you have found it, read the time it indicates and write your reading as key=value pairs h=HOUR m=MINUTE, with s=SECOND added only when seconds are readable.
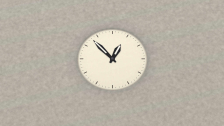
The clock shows h=12 m=53
